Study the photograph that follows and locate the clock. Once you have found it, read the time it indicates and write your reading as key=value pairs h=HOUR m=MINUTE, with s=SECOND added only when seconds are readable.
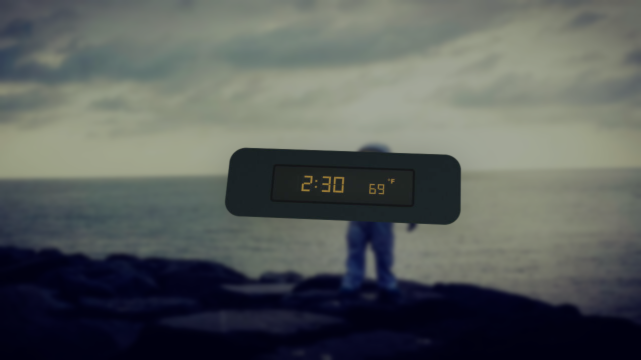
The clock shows h=2 m=30
